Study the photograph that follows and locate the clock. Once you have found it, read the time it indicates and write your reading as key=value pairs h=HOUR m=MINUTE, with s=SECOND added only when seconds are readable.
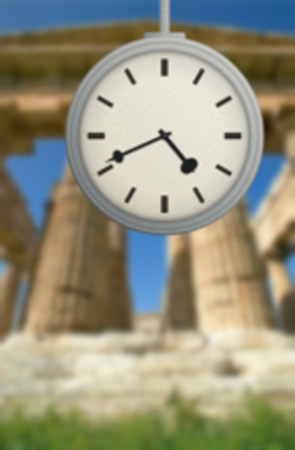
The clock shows h=4 m=41
